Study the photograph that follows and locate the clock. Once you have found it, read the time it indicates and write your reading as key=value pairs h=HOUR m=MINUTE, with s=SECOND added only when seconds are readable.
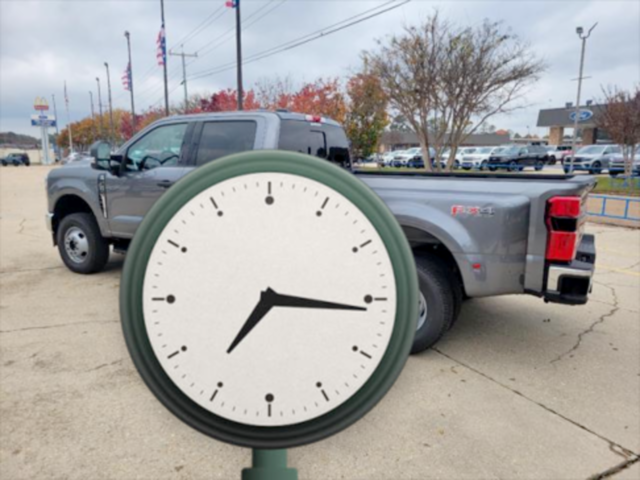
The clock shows h=7 m=16
